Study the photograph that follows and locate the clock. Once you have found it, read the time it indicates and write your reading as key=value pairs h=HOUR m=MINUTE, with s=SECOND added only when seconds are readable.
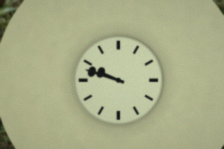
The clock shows h=9 m=48
